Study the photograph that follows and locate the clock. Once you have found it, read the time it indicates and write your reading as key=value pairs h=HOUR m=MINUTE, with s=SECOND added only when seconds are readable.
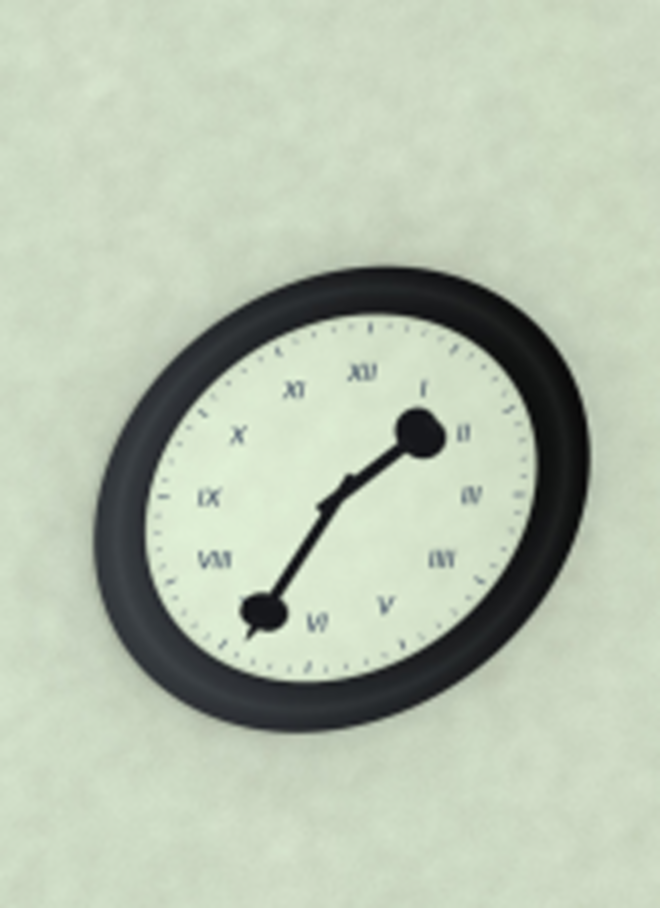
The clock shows h=1 m=34
